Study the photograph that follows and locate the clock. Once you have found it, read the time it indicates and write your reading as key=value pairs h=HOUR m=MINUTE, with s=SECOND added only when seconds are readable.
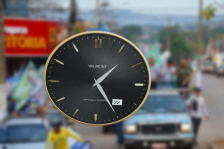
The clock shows h=1 m=25
